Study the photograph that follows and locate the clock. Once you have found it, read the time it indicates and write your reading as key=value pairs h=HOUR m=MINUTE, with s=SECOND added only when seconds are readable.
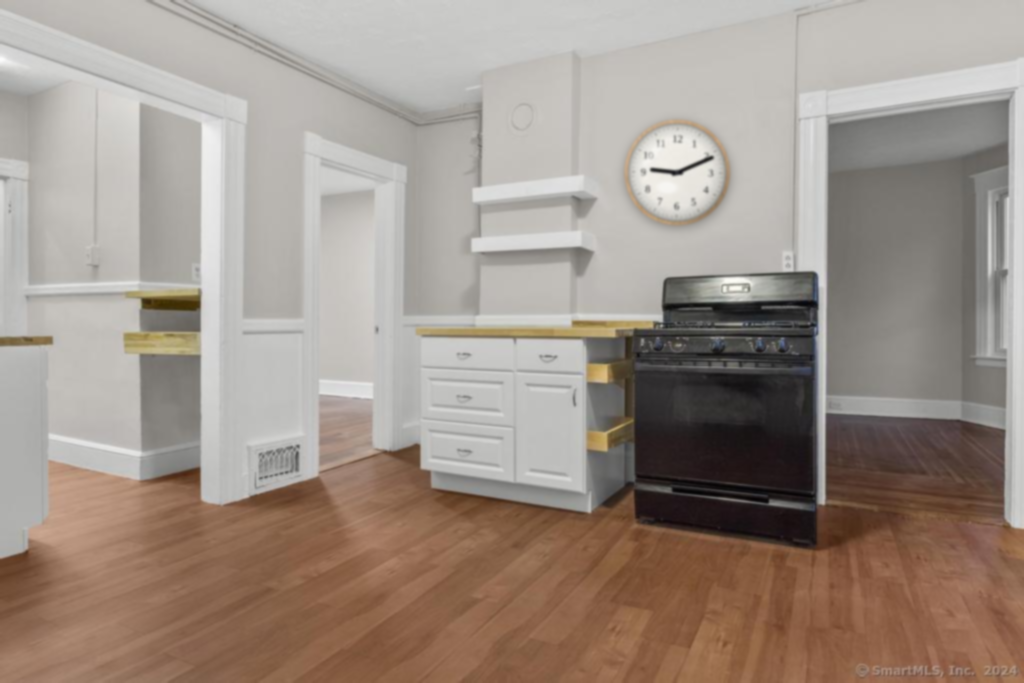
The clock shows h=9 m=11
